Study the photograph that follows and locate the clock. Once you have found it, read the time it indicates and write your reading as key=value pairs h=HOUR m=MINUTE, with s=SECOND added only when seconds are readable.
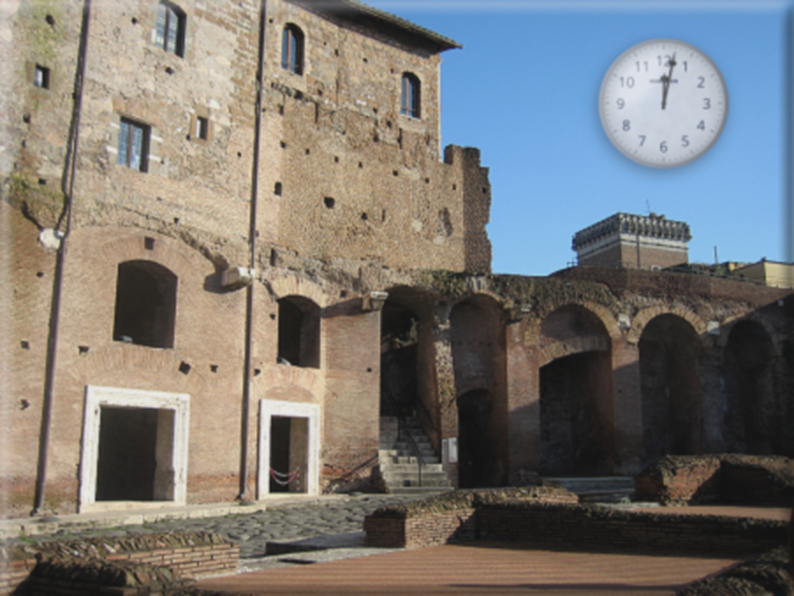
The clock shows h=12 m=2
